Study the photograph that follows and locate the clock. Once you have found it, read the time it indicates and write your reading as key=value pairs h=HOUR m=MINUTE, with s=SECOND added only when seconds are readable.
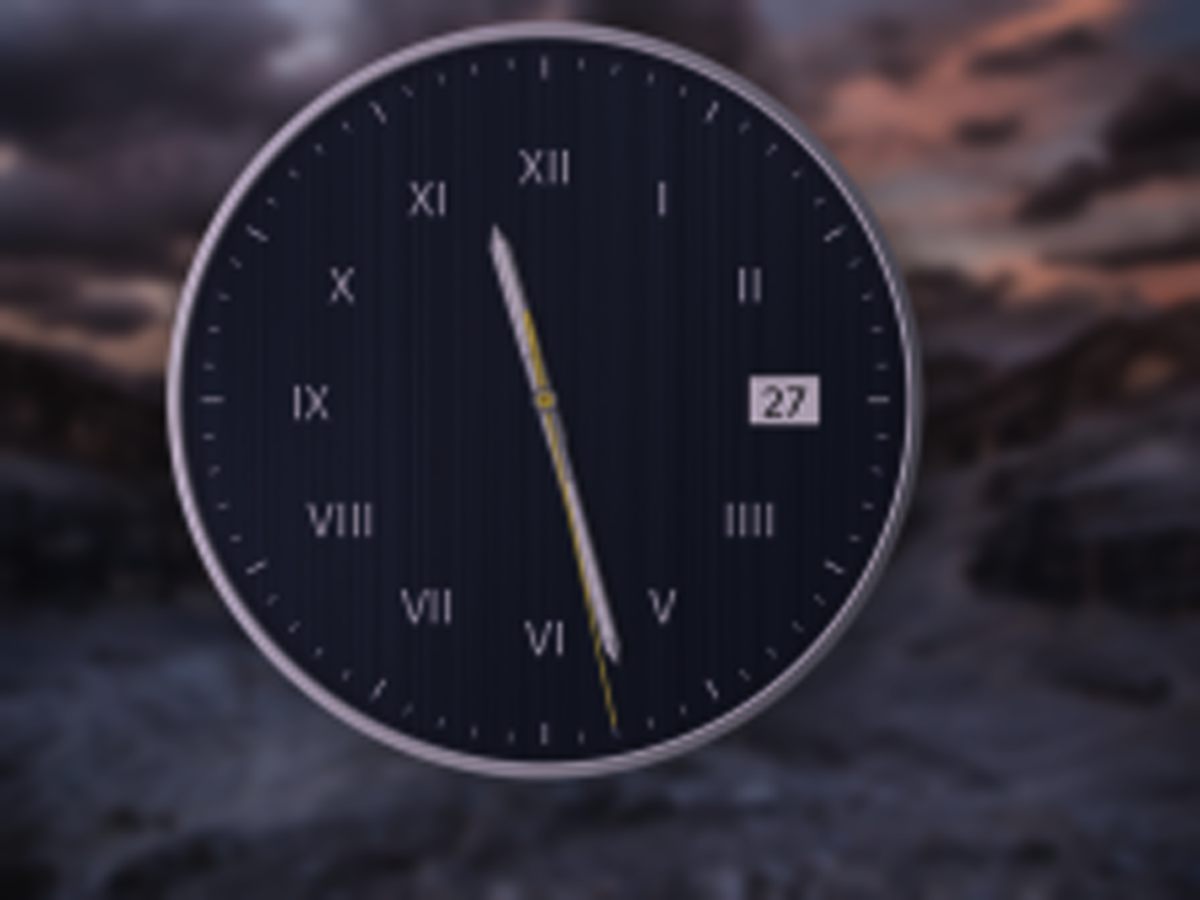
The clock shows h=11 m=27 s=28
